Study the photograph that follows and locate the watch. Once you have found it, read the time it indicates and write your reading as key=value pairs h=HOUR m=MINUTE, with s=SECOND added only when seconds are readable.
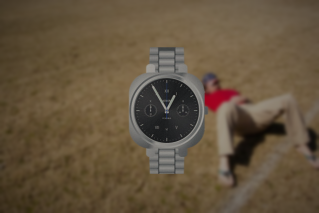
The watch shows h=12 m=55
